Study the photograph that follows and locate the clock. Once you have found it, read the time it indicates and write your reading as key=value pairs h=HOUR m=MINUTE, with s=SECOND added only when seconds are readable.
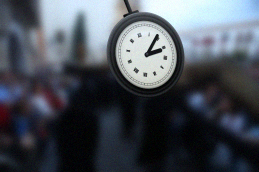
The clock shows h=3 m=9
